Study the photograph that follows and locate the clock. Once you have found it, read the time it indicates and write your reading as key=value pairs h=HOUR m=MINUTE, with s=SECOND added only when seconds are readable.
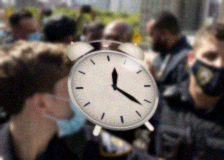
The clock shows h=12 m=22
